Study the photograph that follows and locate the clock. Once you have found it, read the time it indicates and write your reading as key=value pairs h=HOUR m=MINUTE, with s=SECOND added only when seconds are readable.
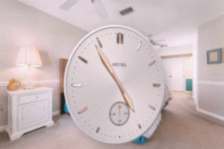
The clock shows h=4 m=54
